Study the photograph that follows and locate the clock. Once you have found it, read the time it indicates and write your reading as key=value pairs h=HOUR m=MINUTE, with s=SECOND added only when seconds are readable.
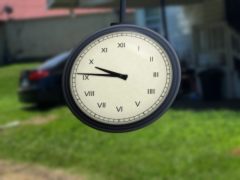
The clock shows h=9 m=46
